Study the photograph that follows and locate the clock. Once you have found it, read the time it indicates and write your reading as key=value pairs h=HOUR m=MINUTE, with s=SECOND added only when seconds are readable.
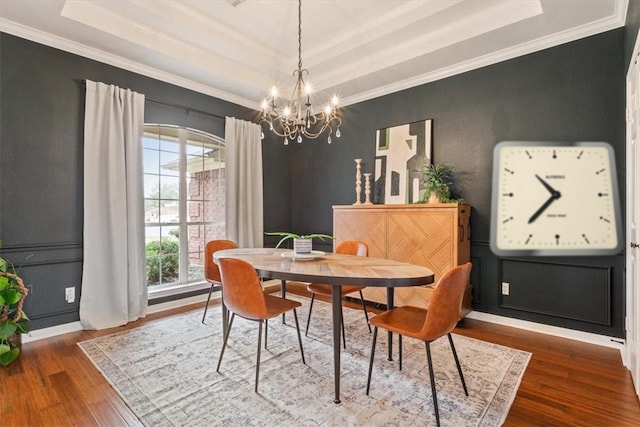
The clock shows h=10 m=37
